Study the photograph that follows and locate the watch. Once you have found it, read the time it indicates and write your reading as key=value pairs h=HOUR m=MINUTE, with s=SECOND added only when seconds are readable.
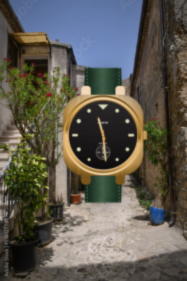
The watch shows h=11 m=29
